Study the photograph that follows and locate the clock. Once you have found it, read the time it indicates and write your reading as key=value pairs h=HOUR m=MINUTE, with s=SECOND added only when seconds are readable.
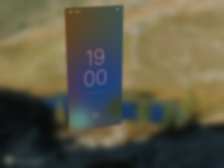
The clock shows h=19 m=0
